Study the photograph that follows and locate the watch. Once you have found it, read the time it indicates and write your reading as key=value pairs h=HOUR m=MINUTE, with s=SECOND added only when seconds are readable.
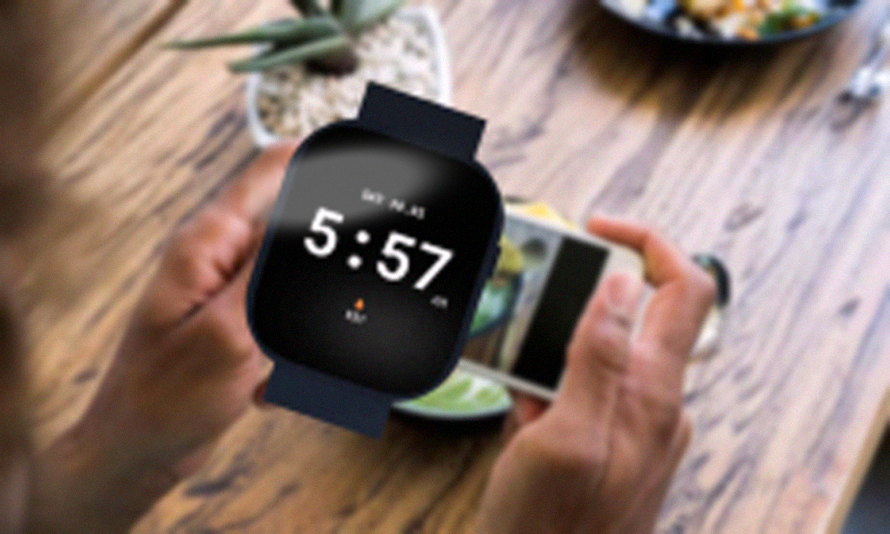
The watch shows h=5 m=57
